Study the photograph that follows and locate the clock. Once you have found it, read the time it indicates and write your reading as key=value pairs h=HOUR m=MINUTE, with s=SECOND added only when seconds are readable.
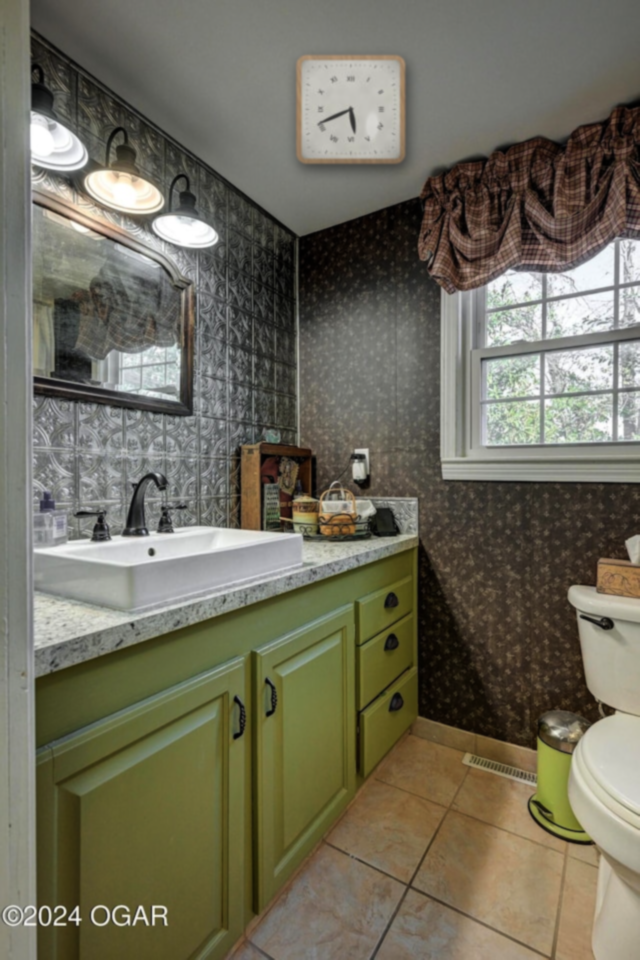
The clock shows h=5 m=41
